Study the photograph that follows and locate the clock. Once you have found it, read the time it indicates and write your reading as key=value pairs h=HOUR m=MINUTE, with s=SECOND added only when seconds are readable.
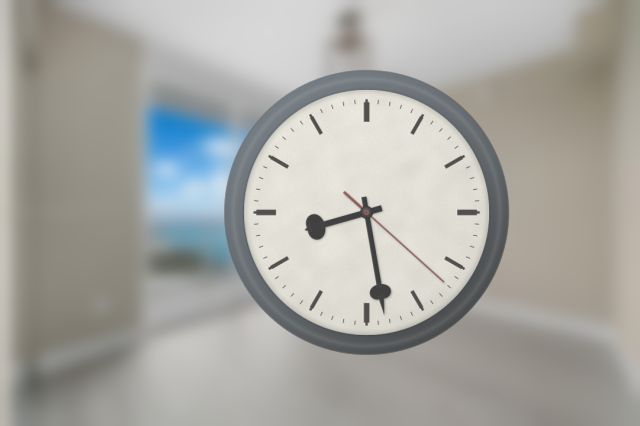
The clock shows h=8 m=28 s=22
